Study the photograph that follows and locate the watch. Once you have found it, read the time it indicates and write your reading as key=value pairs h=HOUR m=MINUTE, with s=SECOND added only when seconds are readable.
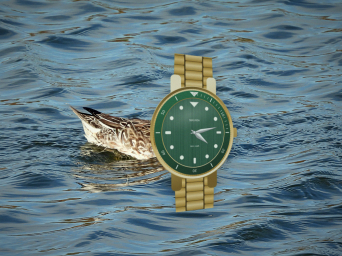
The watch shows h=4 m=13
